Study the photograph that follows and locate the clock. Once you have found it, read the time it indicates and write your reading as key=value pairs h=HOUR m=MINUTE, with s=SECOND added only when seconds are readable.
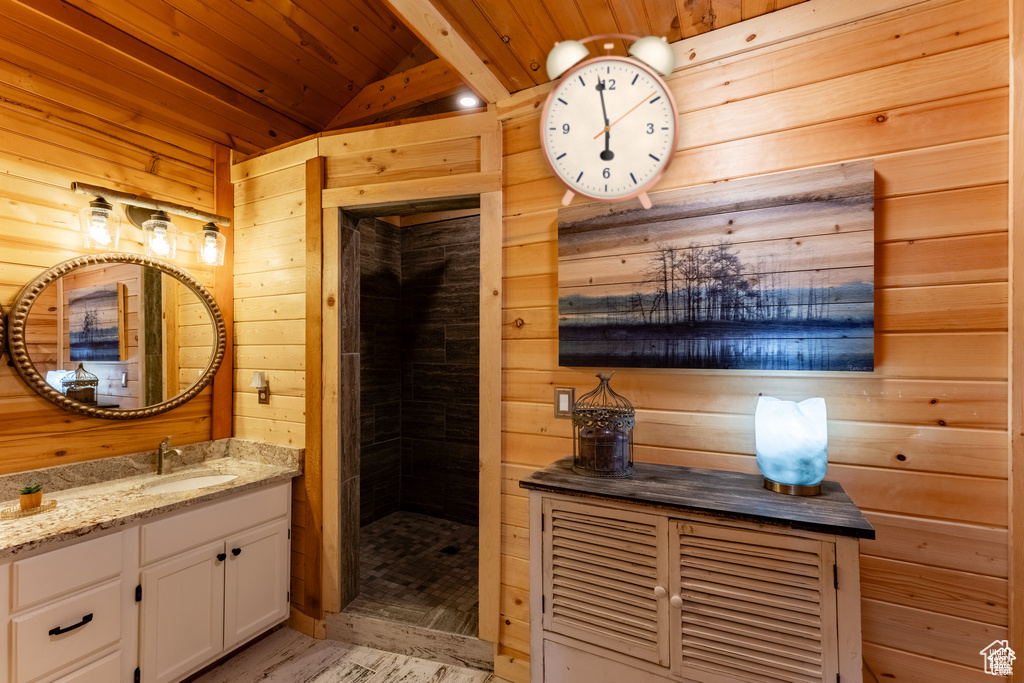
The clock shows h=5 m=58 s=9
